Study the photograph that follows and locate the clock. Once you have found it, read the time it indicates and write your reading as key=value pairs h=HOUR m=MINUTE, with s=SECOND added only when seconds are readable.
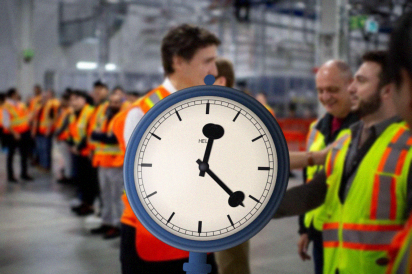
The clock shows h=12 m=22
